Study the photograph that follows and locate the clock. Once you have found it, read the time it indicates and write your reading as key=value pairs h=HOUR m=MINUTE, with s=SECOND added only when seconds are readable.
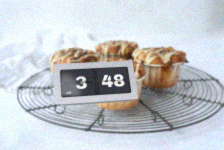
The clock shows h=3 m=48
